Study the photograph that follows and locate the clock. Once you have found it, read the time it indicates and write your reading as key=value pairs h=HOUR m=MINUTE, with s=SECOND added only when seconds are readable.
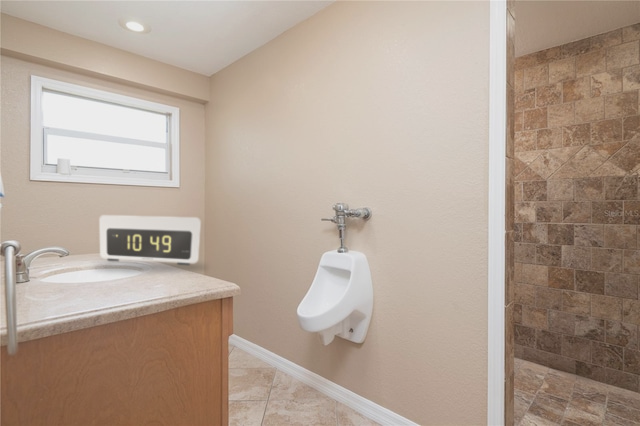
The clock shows h=10 m=49
